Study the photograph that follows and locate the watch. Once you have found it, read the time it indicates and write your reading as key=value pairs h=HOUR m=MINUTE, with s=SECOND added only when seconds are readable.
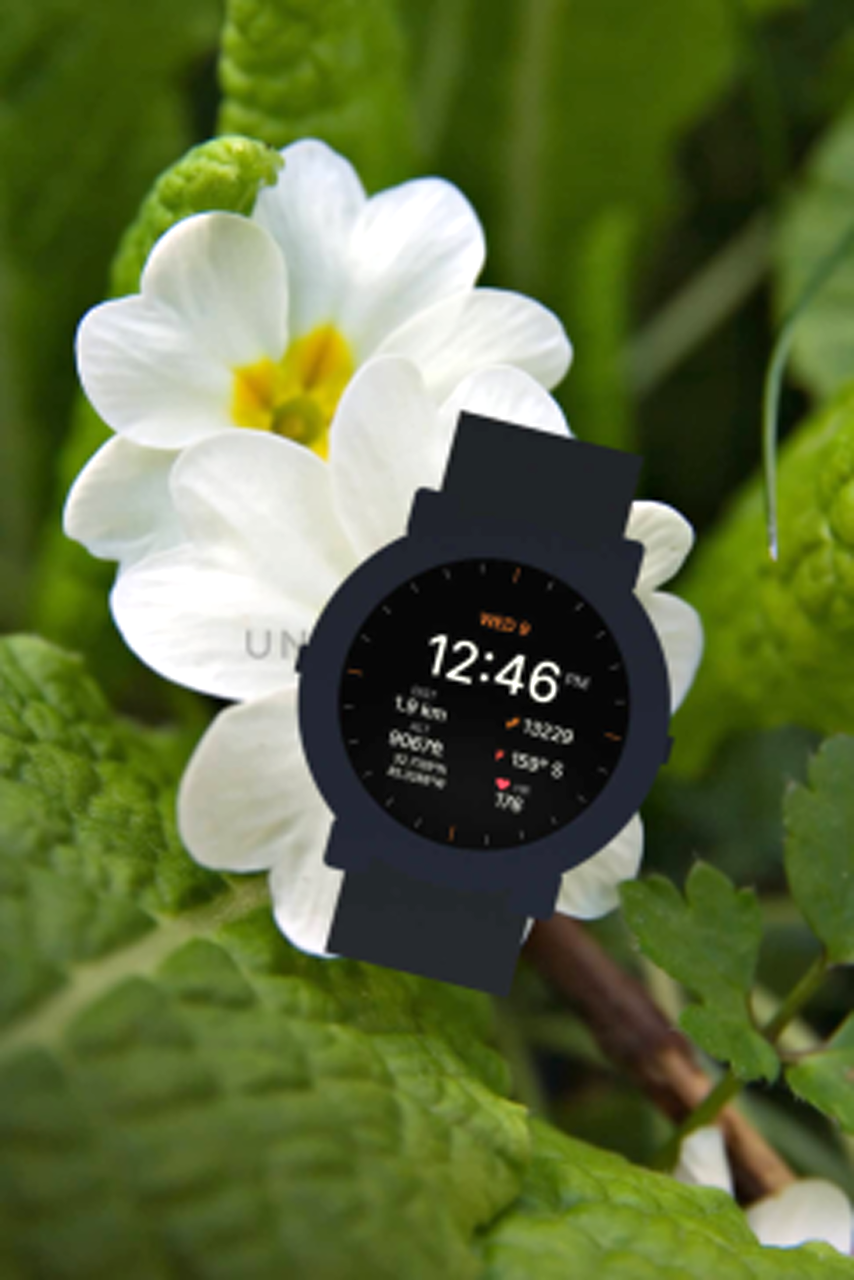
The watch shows h=12 m=46
